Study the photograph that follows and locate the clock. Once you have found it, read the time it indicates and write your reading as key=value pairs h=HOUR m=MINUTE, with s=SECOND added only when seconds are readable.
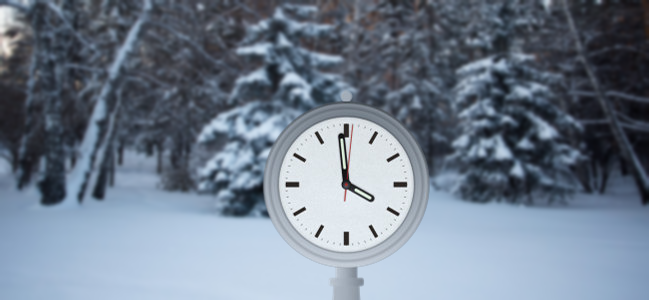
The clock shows h=3 m=59 s=1
